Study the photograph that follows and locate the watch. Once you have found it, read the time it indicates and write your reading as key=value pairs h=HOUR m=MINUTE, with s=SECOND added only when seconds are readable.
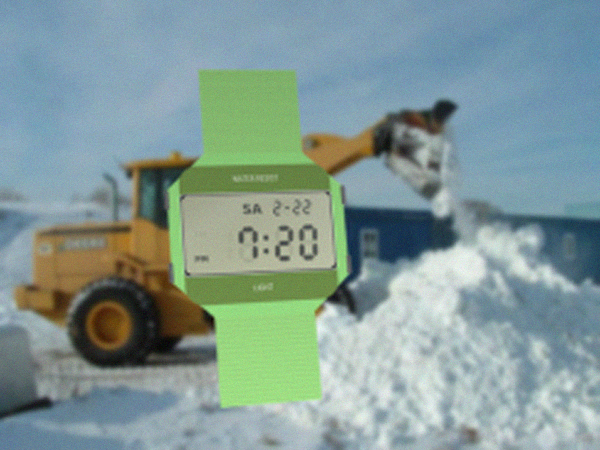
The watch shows h=7 m=20
